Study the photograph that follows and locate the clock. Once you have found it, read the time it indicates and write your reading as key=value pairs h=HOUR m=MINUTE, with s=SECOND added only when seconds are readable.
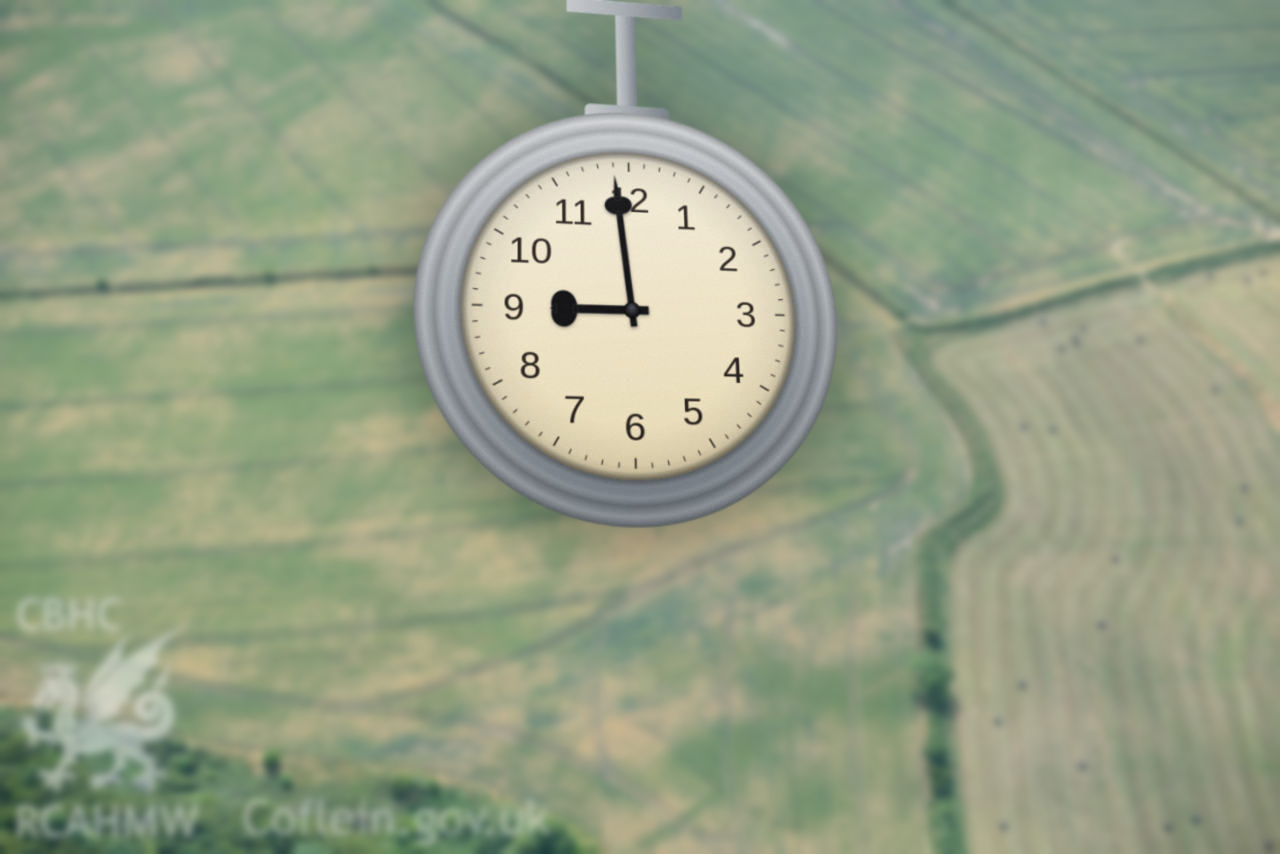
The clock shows h=8 m=59
